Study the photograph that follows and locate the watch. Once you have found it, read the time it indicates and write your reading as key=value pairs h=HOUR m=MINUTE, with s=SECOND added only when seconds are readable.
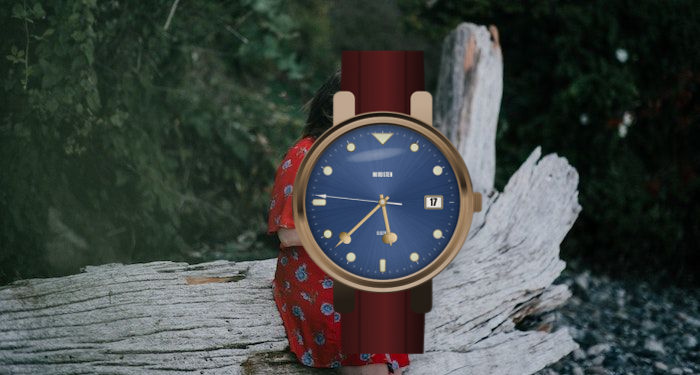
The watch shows h=5 m=37 s=46
